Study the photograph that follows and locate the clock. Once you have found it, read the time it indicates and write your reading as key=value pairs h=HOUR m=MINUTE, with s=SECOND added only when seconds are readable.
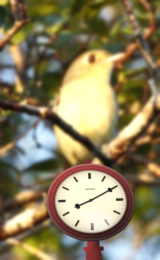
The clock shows h=8 m=10
